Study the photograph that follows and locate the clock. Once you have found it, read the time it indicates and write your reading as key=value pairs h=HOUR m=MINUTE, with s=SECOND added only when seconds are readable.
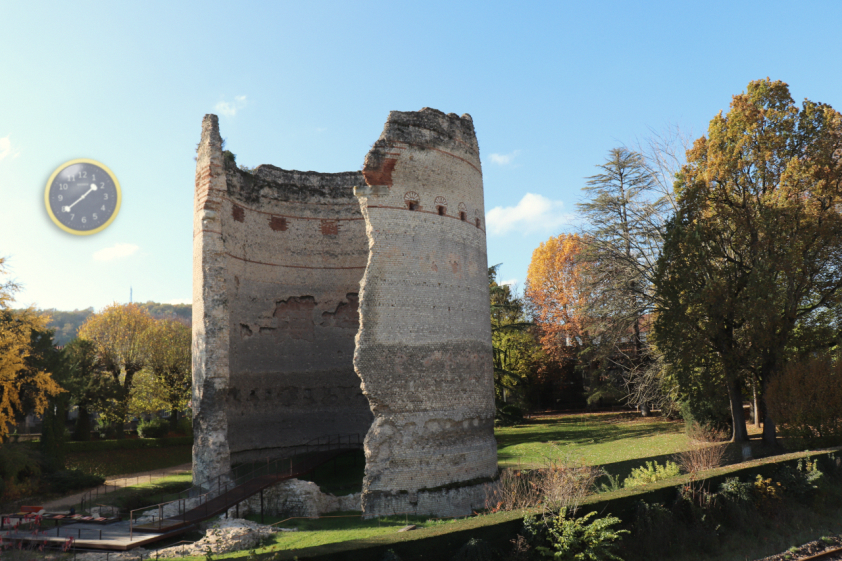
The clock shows h=1 m=39
